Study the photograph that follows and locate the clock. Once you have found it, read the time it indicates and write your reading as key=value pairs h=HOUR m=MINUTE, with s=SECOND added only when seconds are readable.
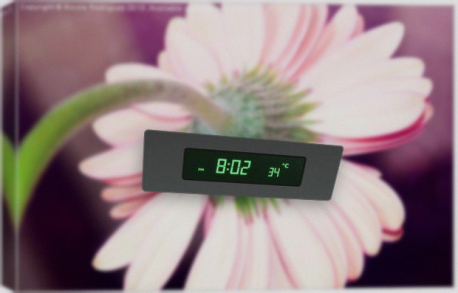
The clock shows h=8 m=2
